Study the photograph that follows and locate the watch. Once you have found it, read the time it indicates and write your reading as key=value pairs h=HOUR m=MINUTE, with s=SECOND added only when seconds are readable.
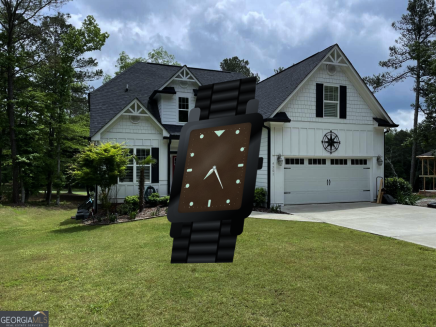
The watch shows h=7 m=25
